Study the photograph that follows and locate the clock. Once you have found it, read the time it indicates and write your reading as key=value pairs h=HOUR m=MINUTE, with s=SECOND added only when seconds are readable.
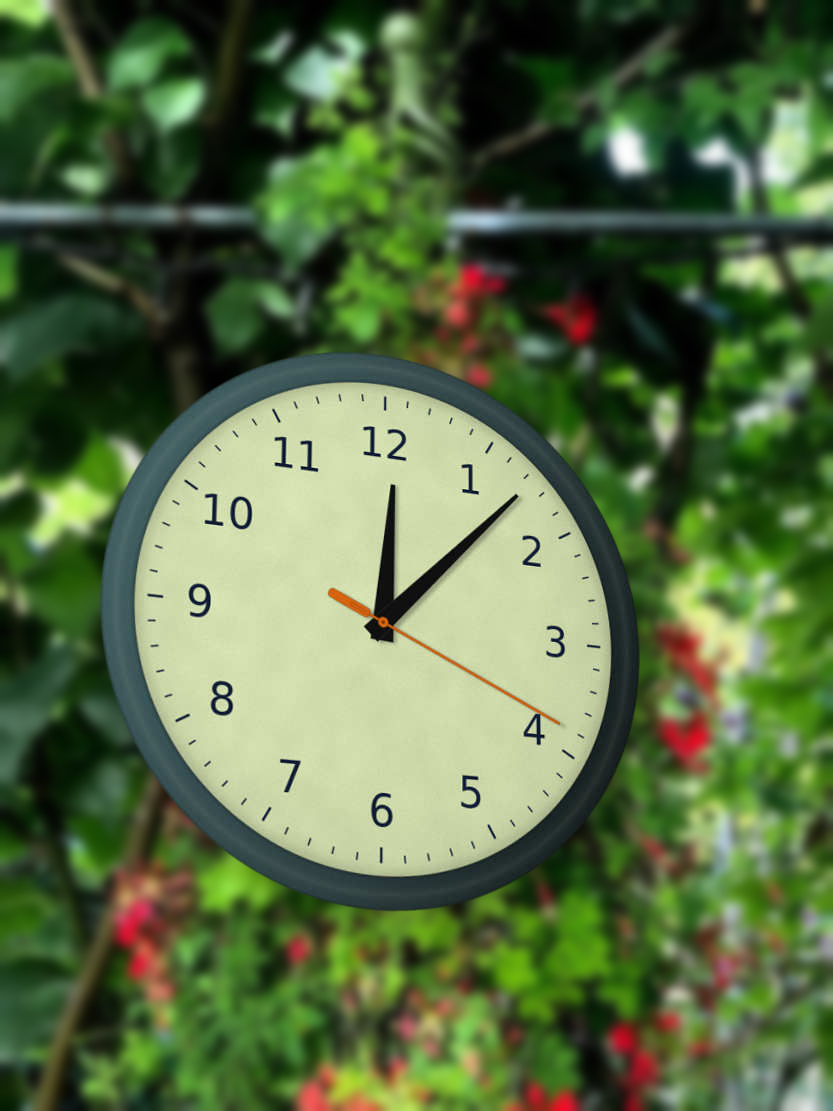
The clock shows h=12 m=7 s=19
